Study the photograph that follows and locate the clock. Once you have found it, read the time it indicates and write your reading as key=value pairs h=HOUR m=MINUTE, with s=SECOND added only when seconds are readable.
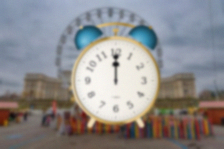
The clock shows h=12 m=0
